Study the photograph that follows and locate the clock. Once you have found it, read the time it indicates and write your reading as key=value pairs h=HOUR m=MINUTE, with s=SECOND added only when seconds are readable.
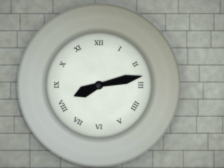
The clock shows h=8 m=13
